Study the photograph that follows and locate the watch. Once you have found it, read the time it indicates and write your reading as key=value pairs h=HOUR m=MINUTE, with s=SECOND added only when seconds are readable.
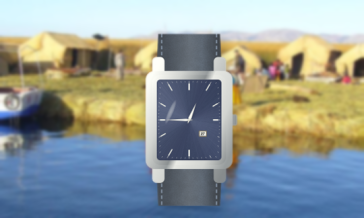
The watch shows h=12 m=45
